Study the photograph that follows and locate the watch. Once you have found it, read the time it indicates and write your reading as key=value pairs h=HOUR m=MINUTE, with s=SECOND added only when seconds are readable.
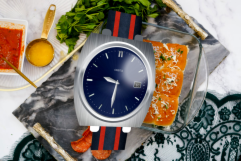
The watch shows h=9 m=31
